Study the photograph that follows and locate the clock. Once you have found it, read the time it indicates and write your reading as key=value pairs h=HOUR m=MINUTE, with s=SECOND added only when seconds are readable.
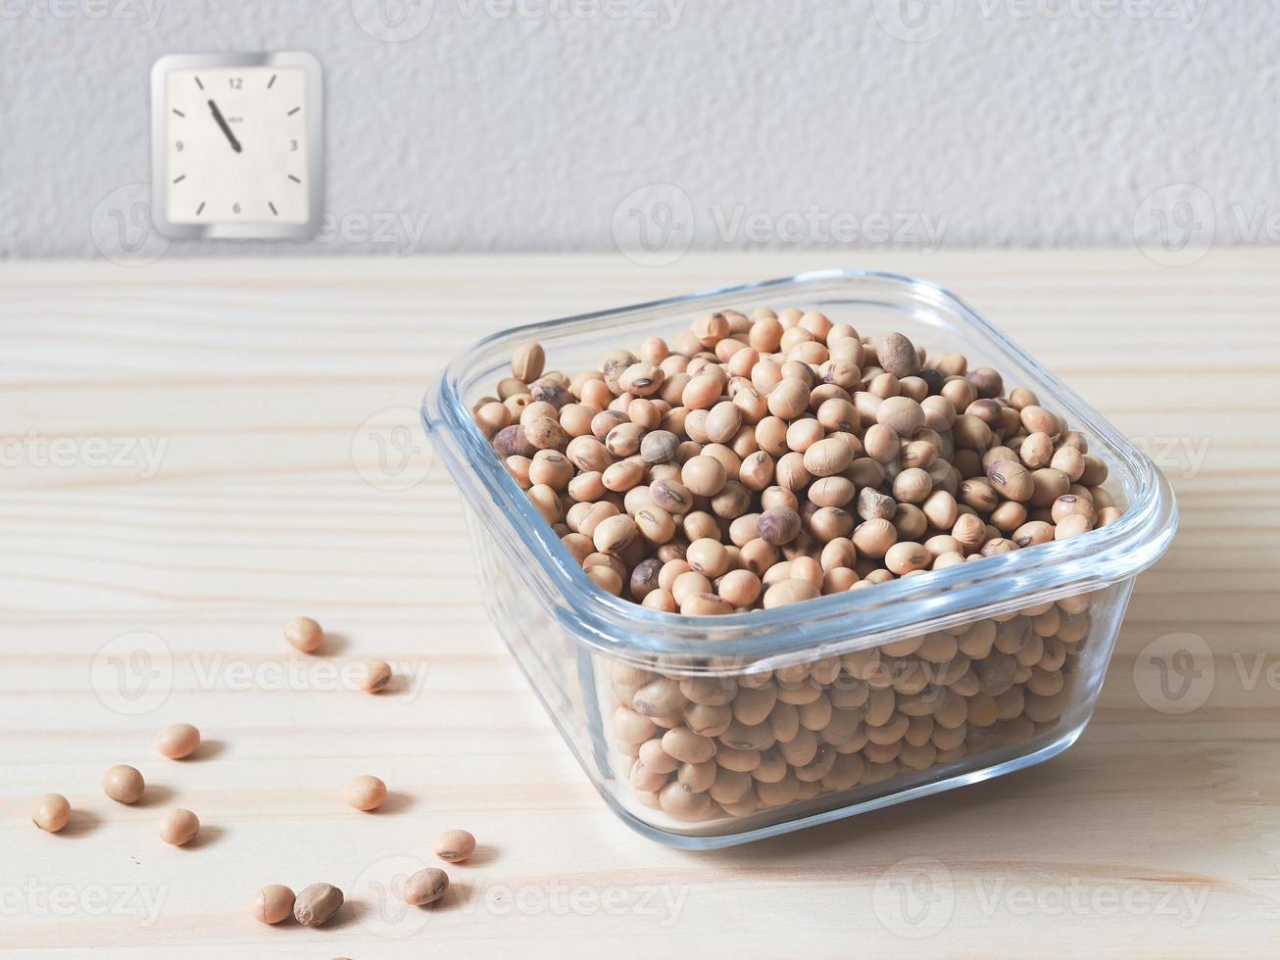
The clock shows h=10 m=55
